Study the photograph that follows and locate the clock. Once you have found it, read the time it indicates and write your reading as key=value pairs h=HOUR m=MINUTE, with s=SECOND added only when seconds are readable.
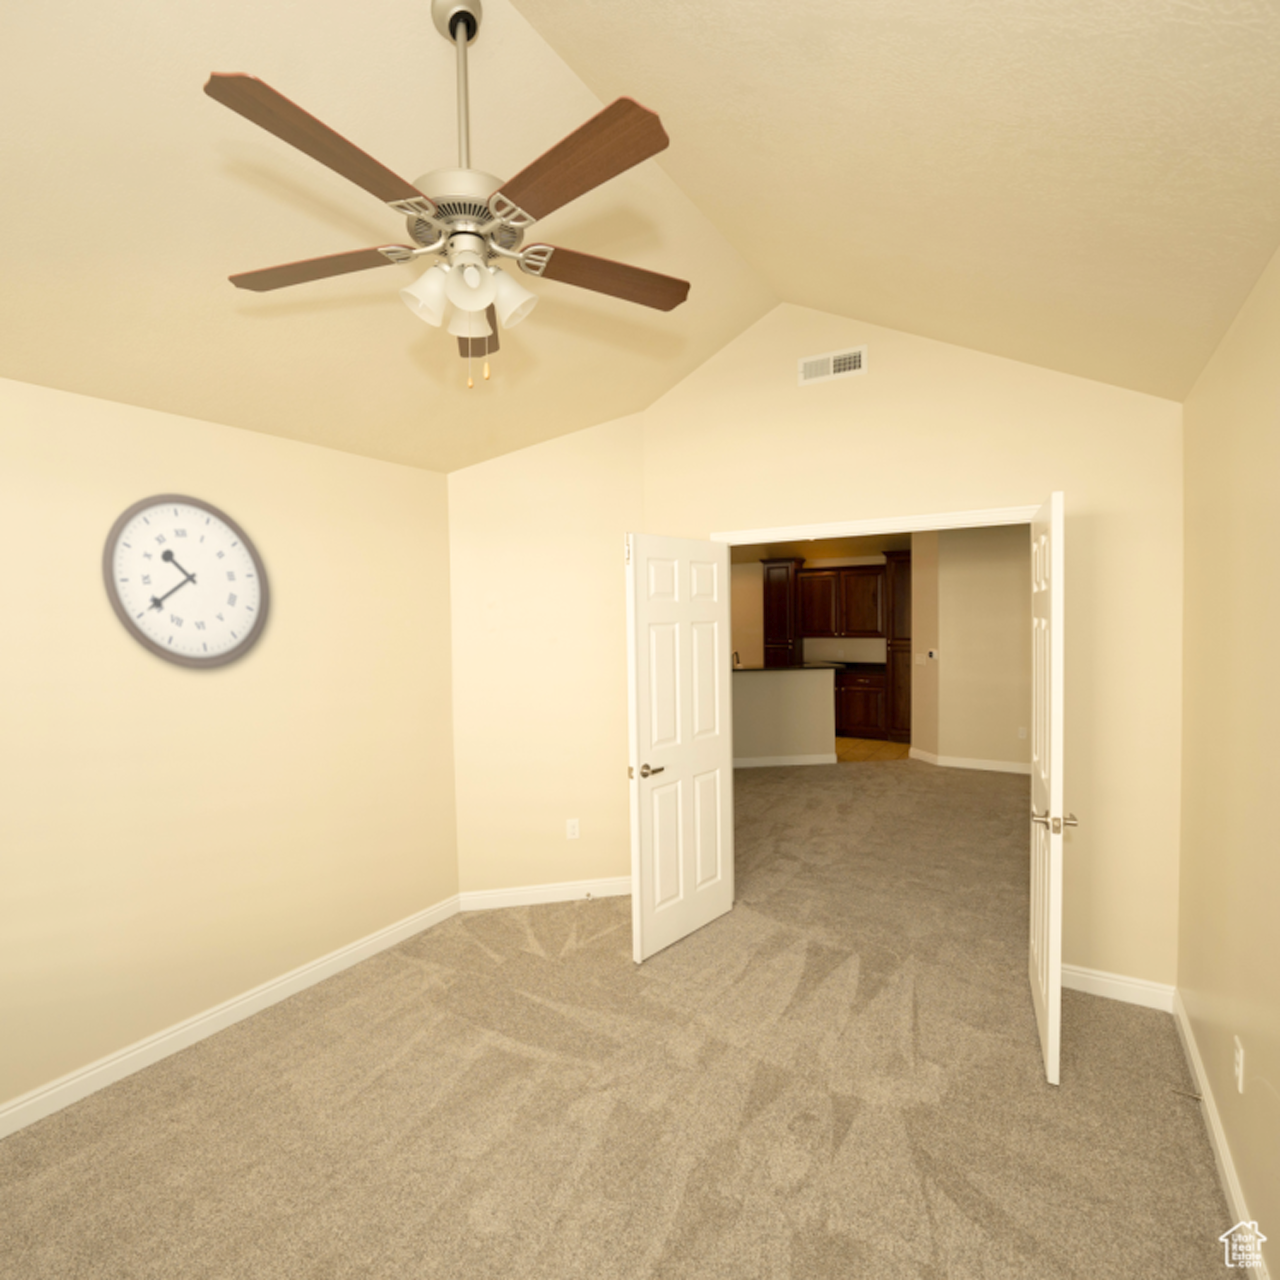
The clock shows h=10 m=40
